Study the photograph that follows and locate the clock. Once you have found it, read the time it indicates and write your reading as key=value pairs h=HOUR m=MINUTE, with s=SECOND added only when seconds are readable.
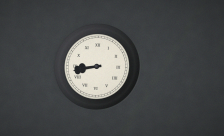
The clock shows h=8 m=43
